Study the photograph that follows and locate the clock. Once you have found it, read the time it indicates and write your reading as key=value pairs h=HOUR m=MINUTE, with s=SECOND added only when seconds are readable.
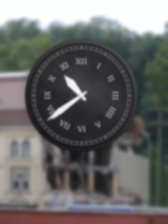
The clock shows h=10 m=39
